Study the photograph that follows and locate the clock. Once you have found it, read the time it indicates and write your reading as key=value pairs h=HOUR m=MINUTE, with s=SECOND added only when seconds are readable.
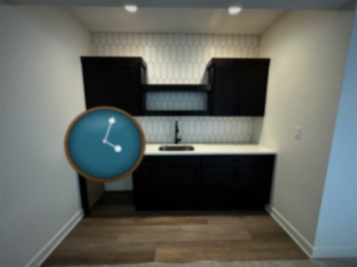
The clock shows h=4 m=3
